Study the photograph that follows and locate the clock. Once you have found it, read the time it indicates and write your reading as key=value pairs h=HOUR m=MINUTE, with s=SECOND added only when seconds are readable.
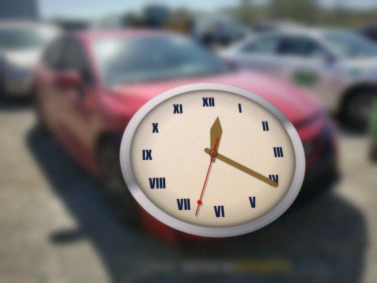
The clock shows h=12 m=20 s=33
